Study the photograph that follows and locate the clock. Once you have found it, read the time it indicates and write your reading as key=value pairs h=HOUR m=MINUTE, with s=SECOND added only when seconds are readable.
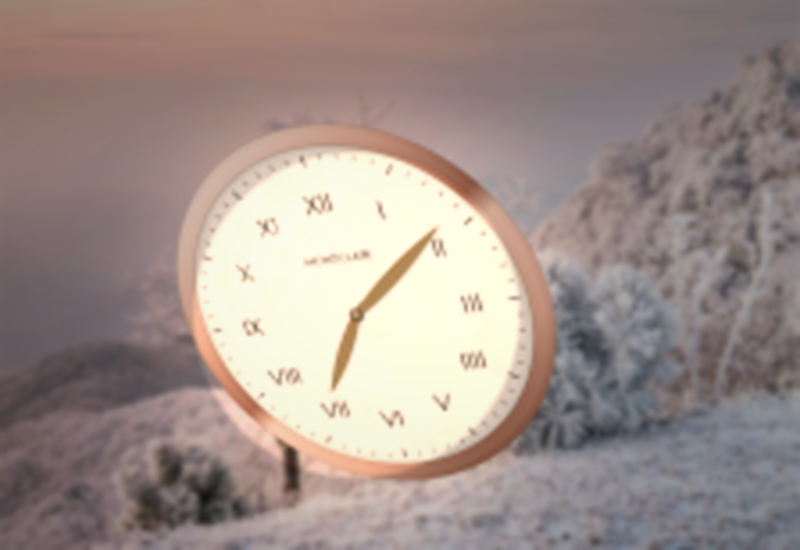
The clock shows h=7 m=9
